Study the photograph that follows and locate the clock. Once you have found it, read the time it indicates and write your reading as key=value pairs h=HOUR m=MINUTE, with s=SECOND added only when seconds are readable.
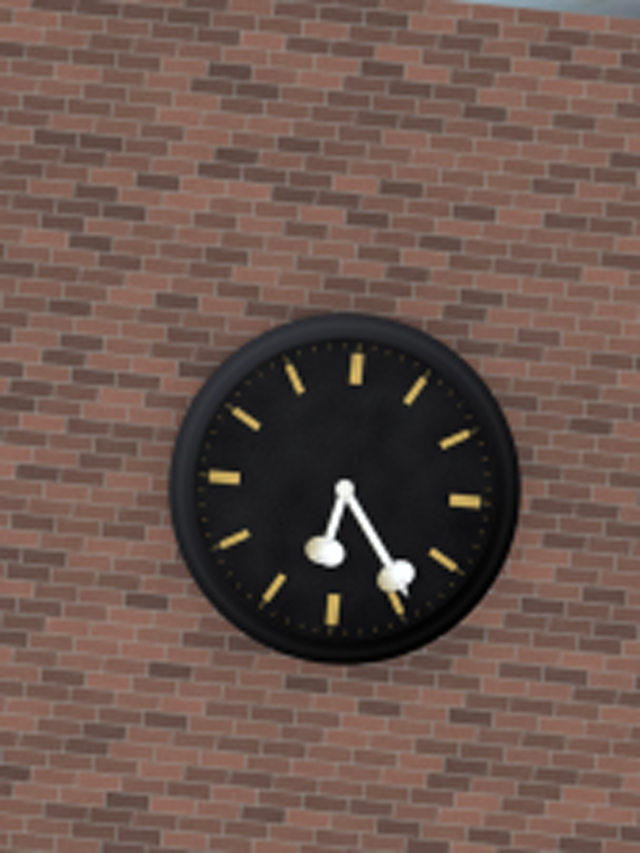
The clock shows h=6 m=24
